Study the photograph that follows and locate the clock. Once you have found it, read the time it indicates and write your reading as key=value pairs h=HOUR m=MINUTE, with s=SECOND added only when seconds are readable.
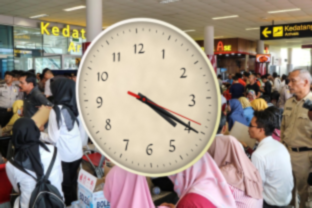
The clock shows h=4 m=20 s=19
